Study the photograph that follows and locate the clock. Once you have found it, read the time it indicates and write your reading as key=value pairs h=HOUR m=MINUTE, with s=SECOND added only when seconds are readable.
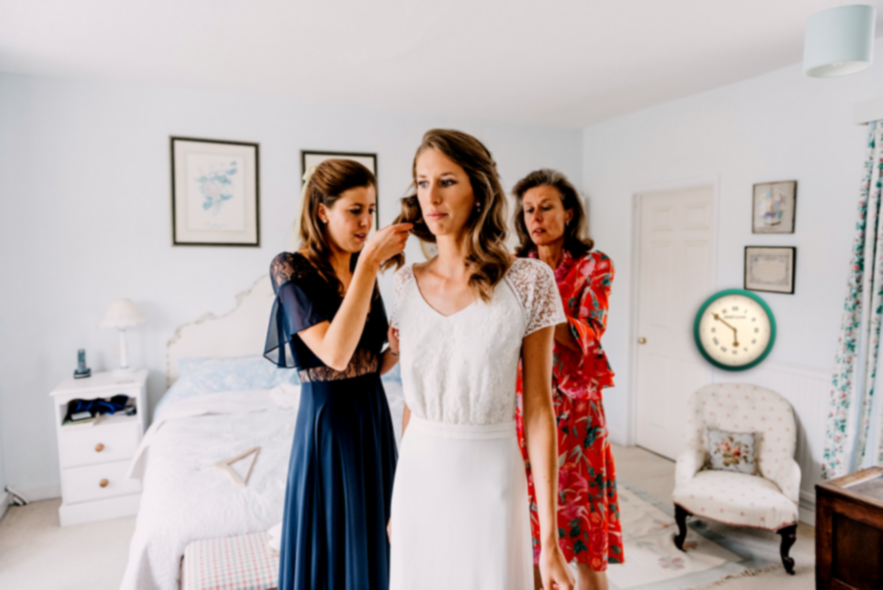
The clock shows h=5 m=51
